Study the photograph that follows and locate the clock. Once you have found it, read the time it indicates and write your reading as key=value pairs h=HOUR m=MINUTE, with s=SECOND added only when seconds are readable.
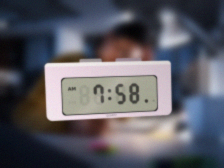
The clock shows h=7 m=58
